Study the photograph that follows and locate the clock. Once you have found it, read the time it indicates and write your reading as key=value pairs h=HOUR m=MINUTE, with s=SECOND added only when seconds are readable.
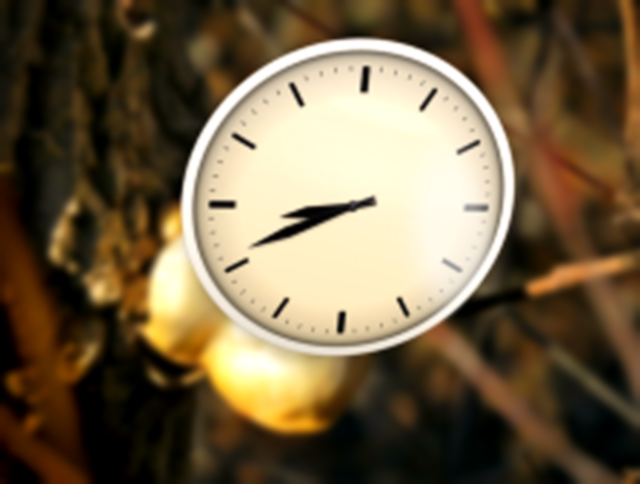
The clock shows h=8 m=41
